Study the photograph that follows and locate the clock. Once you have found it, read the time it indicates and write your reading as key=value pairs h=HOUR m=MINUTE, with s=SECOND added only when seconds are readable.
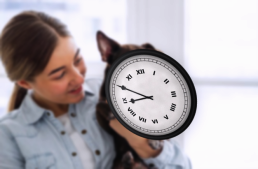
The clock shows h=8 m=50
